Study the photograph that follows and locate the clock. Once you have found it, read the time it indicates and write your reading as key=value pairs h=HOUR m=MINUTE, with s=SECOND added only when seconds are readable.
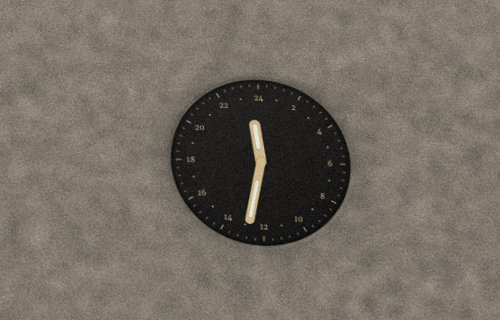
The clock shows h=23 m=32
